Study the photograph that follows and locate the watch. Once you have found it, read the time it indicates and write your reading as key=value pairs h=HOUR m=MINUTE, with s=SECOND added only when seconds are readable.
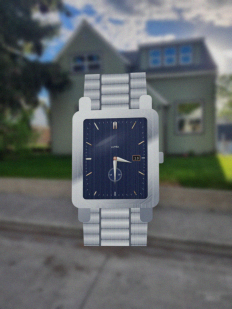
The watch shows h=3 m=30
